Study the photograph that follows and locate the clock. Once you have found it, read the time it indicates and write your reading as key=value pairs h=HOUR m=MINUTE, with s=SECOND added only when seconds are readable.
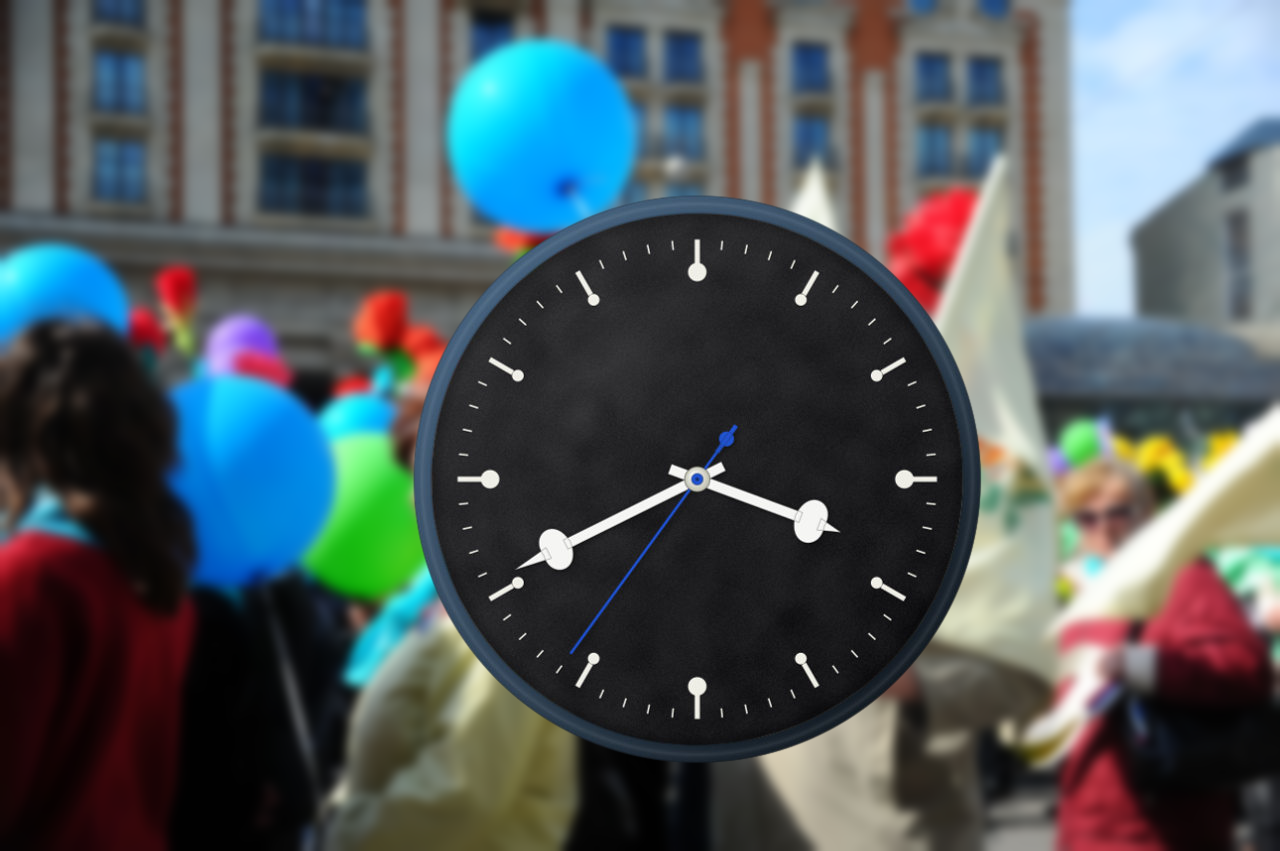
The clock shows h=3 m=40 s=36
